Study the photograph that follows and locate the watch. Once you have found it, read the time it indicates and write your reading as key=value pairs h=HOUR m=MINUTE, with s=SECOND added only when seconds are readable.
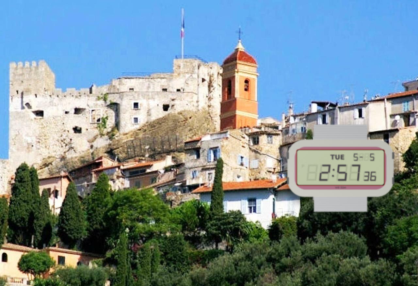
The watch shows h=2 m=57 s=36
